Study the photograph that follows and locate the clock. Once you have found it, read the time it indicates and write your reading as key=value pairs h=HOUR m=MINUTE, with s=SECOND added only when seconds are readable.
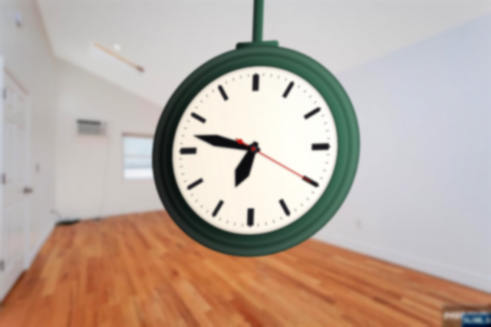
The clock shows h=6 m=47 s=20
